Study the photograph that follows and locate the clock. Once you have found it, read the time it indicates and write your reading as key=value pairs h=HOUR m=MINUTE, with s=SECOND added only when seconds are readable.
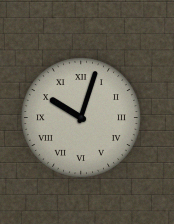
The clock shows h=10 m=3
